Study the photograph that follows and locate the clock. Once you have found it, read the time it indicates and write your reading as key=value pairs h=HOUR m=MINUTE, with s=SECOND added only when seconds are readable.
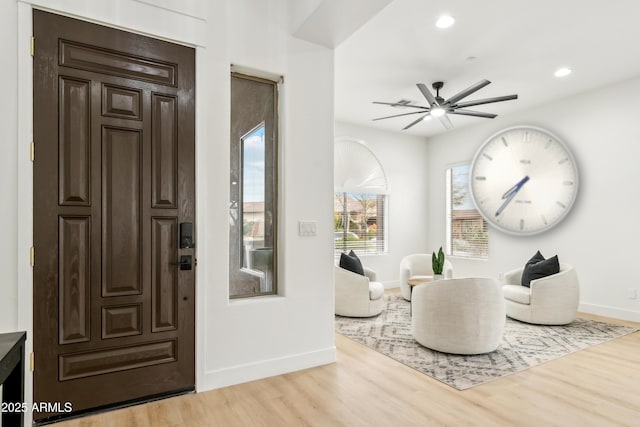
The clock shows h=7 m=36
